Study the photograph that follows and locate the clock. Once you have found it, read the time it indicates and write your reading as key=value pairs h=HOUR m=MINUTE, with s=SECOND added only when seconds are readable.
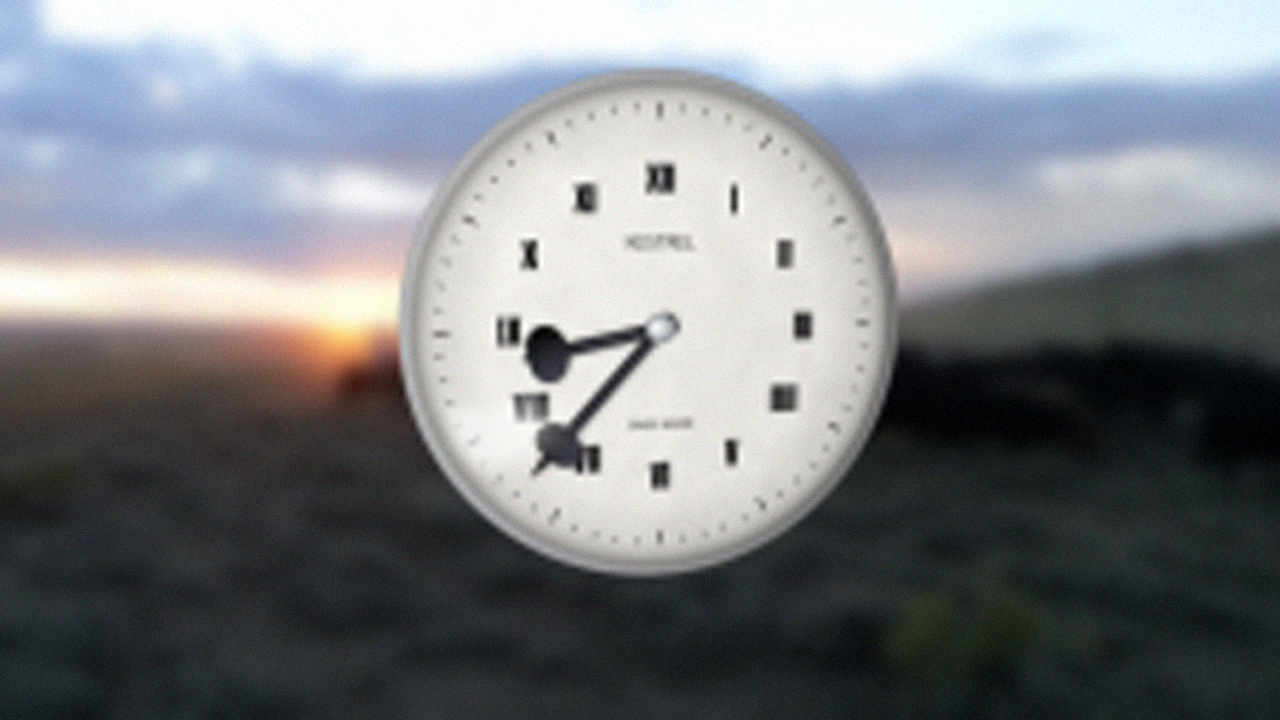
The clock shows h=8 m=37
